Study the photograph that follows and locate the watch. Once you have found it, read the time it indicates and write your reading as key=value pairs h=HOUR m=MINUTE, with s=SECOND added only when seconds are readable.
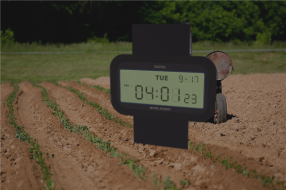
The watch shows h=4 m=1 s=23
